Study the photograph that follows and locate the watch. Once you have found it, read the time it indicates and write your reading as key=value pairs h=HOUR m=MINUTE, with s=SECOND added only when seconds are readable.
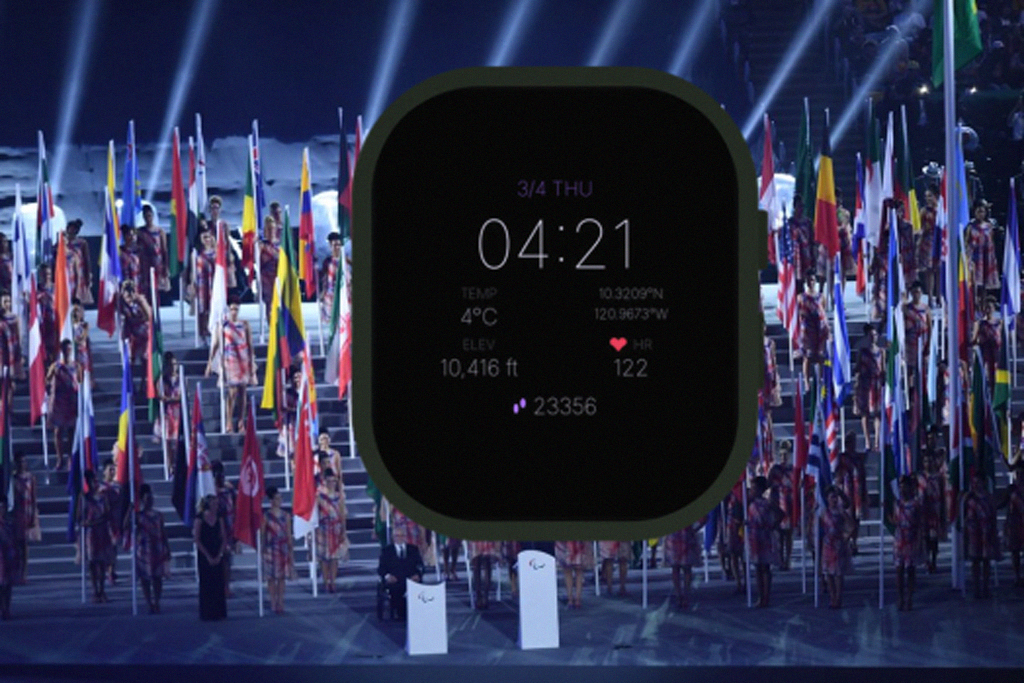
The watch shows h=4 m=21
